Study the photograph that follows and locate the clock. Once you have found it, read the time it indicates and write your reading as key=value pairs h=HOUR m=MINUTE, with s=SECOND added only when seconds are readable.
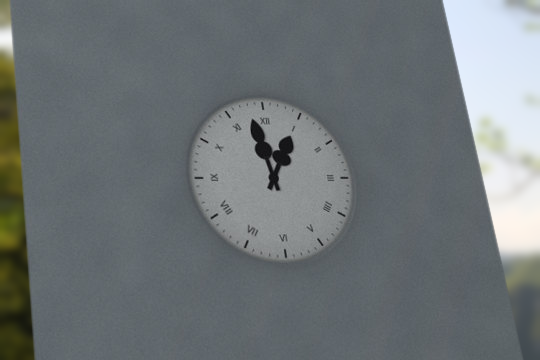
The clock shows h=12 m=58
